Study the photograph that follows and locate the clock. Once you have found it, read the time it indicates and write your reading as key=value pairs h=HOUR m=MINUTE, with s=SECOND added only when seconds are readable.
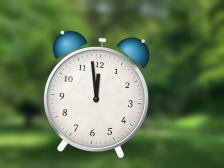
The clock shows h=11 m=58
